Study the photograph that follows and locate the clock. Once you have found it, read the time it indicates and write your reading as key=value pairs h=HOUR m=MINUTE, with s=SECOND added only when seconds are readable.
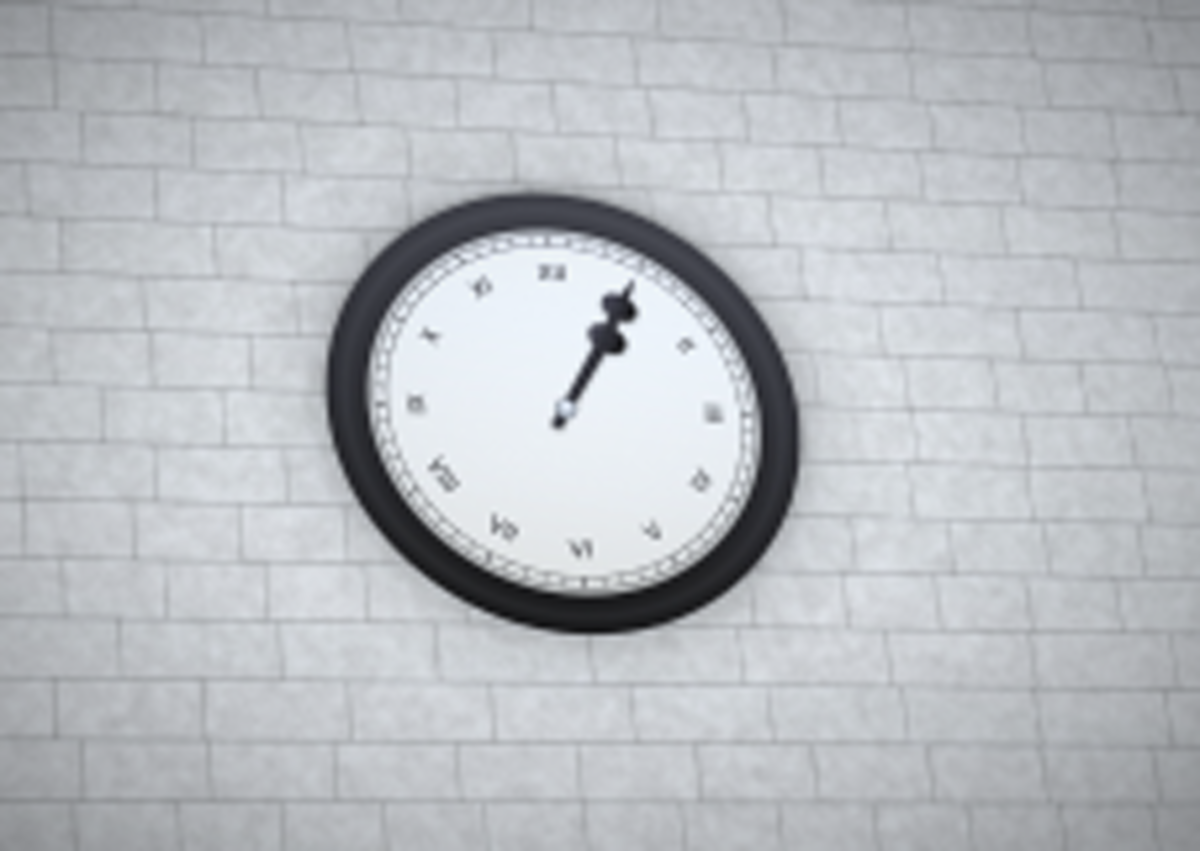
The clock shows h=1 m=5
